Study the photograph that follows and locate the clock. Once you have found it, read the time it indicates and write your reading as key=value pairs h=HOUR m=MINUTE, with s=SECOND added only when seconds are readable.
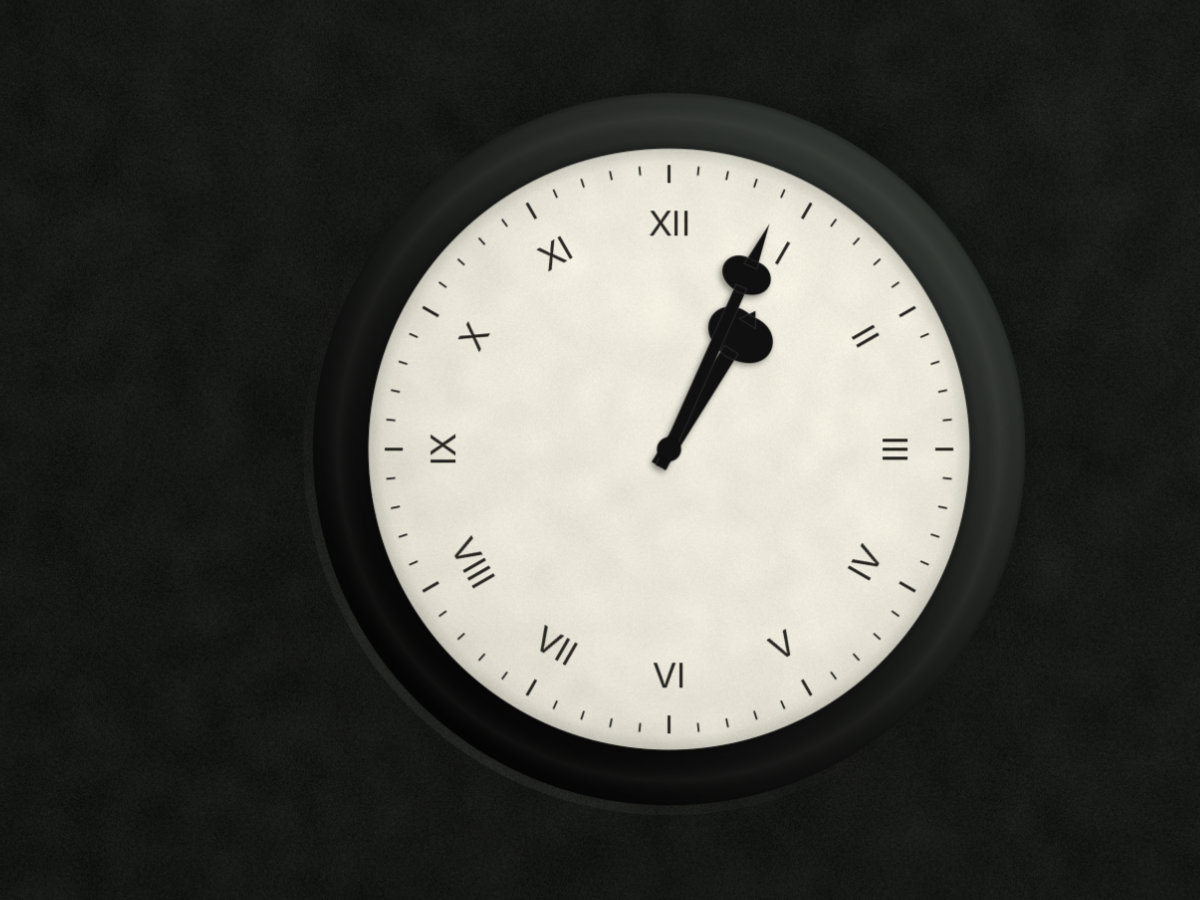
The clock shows h=1 m=4
